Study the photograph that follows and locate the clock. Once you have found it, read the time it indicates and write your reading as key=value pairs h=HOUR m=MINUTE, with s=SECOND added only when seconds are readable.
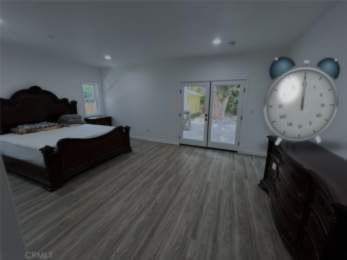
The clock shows h=12 m=0
